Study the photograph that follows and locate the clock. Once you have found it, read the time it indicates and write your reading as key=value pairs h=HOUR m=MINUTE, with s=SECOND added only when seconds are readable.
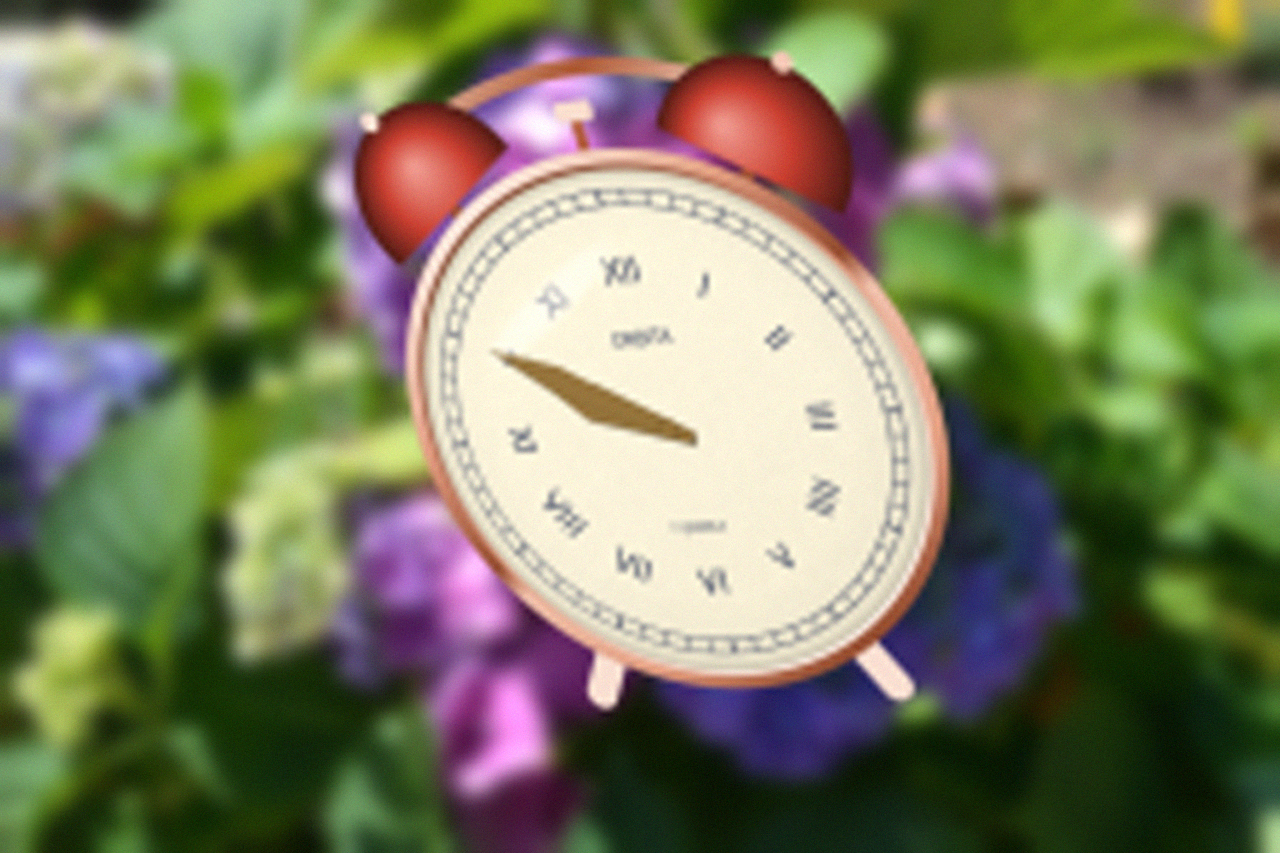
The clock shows h=9 m=50
